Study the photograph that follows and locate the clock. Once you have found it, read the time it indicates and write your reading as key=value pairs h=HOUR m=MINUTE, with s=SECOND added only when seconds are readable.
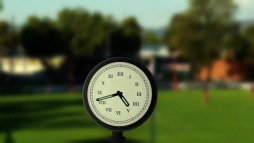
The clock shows h=4 m=42
